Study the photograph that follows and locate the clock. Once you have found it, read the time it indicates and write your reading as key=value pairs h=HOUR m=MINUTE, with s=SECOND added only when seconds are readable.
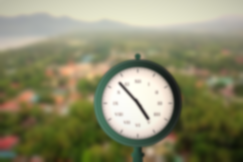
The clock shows h=4 m=53
